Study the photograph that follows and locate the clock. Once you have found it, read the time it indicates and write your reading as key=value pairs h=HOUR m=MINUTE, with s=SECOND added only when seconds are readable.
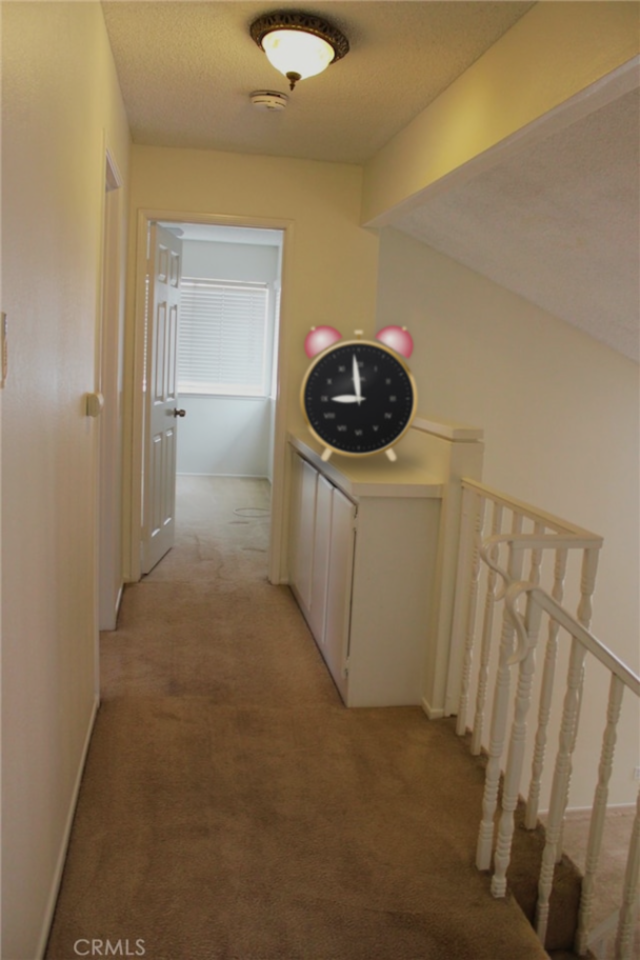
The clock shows h=8 m=59
